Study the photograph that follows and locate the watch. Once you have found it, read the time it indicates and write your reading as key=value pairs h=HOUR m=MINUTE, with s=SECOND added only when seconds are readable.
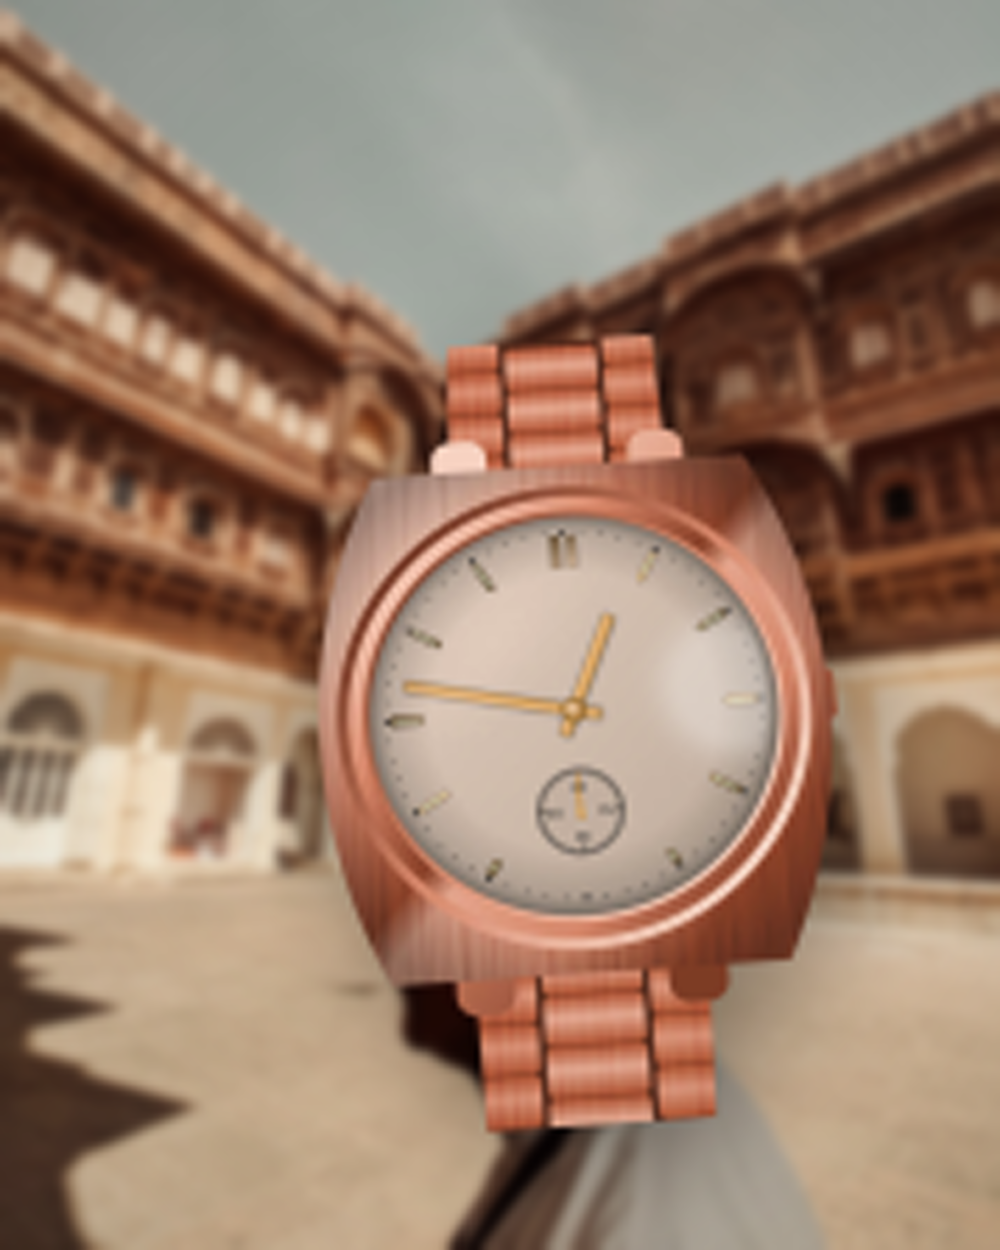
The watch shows h=12 m=47
